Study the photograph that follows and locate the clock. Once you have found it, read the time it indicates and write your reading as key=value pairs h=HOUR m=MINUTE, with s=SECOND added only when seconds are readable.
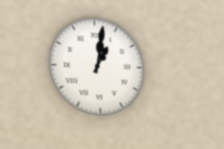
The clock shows h=1 m=2
